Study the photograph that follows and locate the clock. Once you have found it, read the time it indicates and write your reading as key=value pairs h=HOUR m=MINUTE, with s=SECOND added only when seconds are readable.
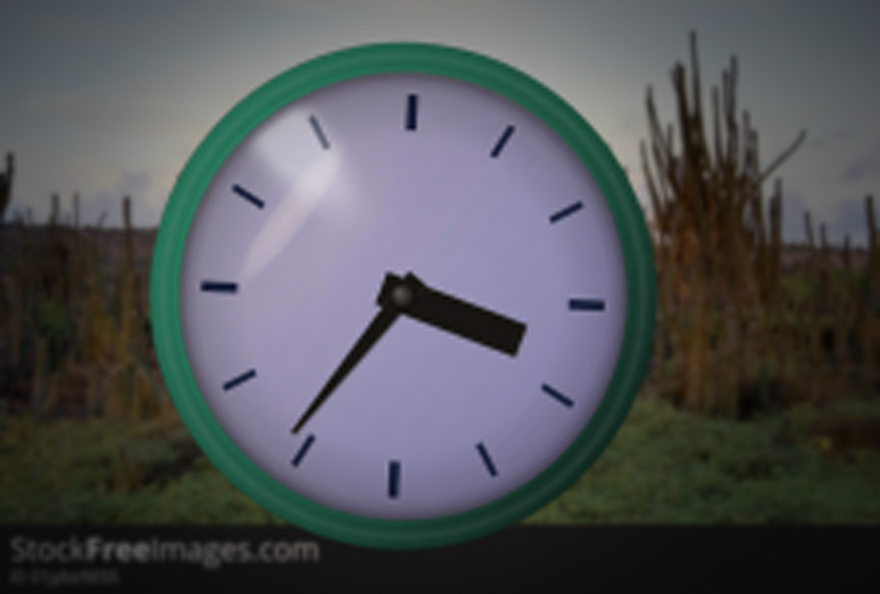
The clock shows h=3 m=36
